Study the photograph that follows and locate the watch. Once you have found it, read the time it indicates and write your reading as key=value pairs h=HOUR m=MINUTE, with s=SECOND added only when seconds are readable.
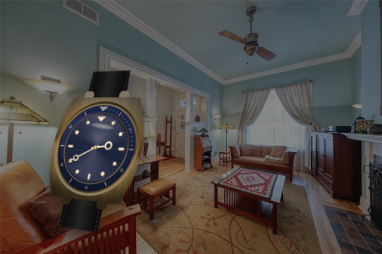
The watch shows h=2 m=40
